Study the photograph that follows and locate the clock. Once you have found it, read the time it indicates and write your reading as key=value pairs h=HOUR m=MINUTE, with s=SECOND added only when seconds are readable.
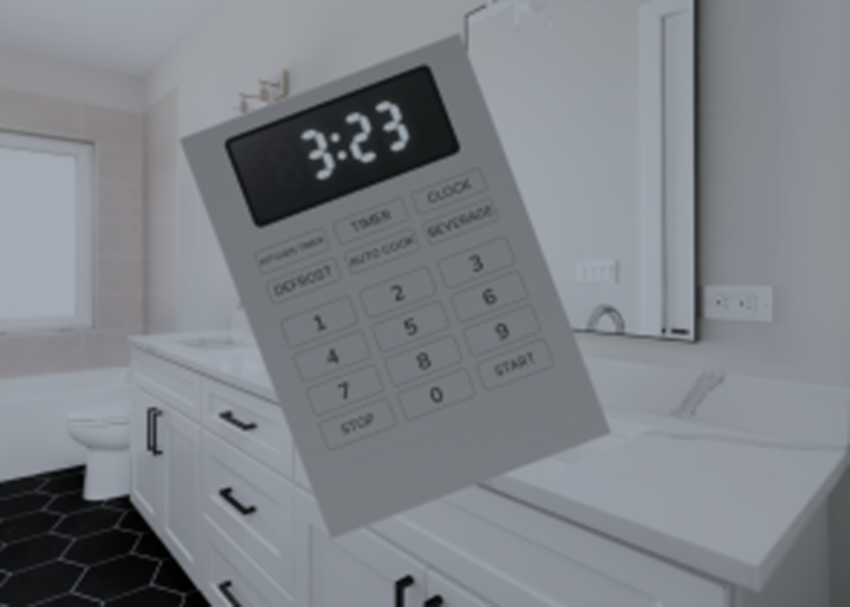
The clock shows h=3 m=23
